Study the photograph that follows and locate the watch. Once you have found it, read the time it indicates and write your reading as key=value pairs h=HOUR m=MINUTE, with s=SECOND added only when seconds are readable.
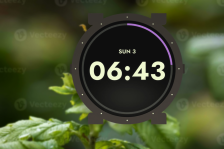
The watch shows h=6 m=43
